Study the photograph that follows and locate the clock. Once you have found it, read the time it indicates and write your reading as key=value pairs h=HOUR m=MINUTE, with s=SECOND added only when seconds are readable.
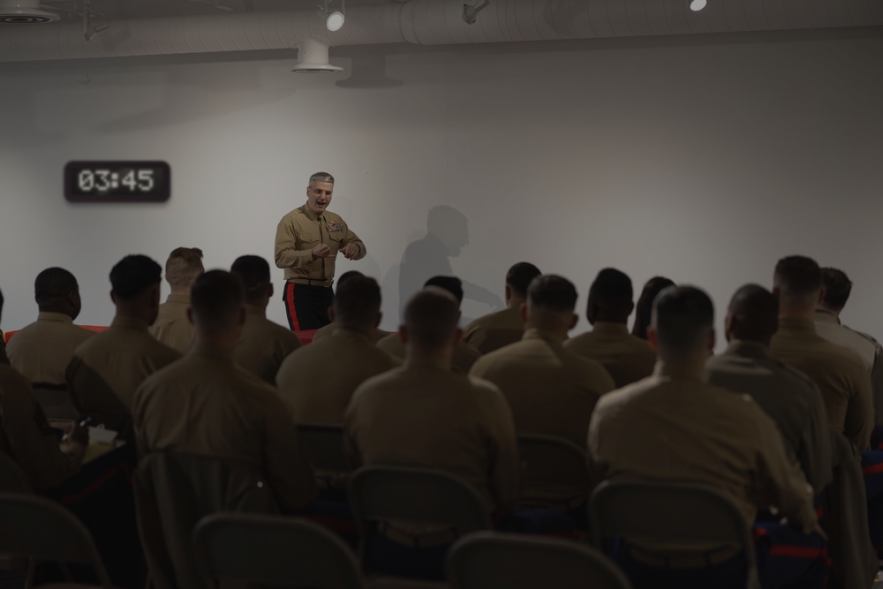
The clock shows h=3 m=45
